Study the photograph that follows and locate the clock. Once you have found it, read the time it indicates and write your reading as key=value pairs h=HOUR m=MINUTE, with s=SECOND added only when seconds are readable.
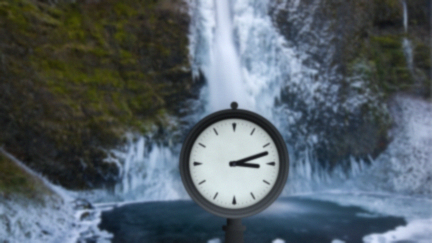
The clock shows h=3 m=12
